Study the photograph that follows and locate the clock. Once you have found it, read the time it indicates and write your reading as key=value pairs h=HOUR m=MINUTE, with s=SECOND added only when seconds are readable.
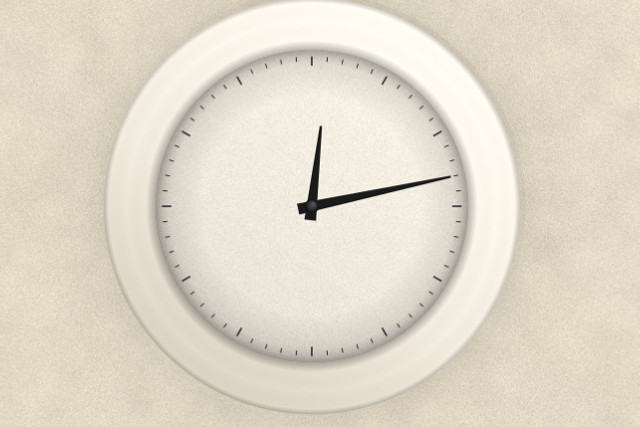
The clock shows h=12 m=13
